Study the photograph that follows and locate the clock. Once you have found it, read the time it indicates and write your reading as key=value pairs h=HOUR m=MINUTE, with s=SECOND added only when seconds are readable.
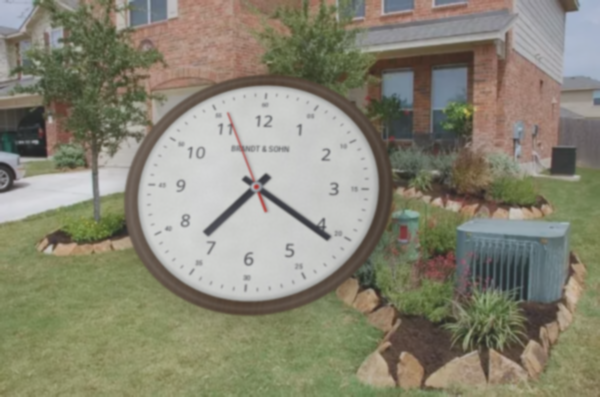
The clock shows h=7 m=20 s=56
